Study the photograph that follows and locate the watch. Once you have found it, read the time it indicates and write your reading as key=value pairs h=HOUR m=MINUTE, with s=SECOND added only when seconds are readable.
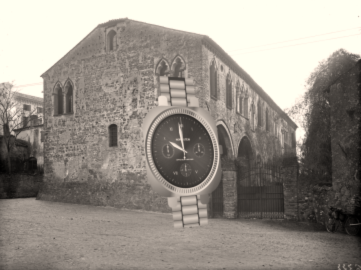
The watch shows h=9 m=59
